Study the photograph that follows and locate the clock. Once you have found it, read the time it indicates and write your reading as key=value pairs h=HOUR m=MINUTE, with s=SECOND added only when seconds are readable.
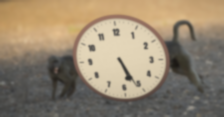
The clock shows h=5 m=26
